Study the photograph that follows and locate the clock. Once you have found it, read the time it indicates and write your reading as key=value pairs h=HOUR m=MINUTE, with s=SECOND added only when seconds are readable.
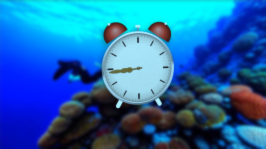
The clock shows h=8 m=44
